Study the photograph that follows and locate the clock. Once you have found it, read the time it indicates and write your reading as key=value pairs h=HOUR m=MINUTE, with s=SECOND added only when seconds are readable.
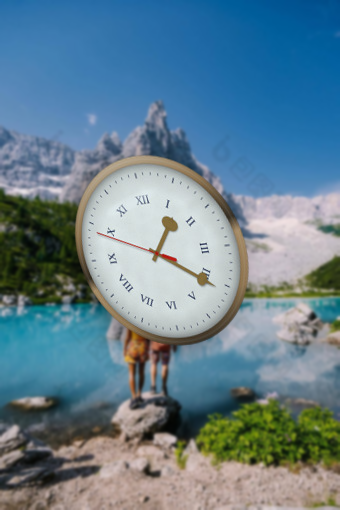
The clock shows h=1 m=20 s=49
